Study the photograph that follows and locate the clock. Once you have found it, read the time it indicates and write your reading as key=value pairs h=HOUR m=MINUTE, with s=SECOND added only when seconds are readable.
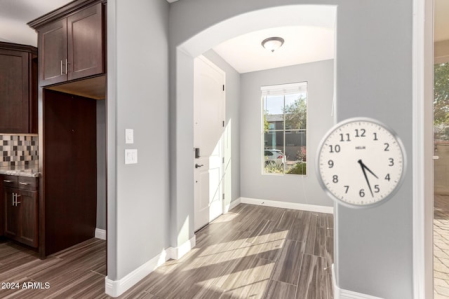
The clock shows h=4 m=27
